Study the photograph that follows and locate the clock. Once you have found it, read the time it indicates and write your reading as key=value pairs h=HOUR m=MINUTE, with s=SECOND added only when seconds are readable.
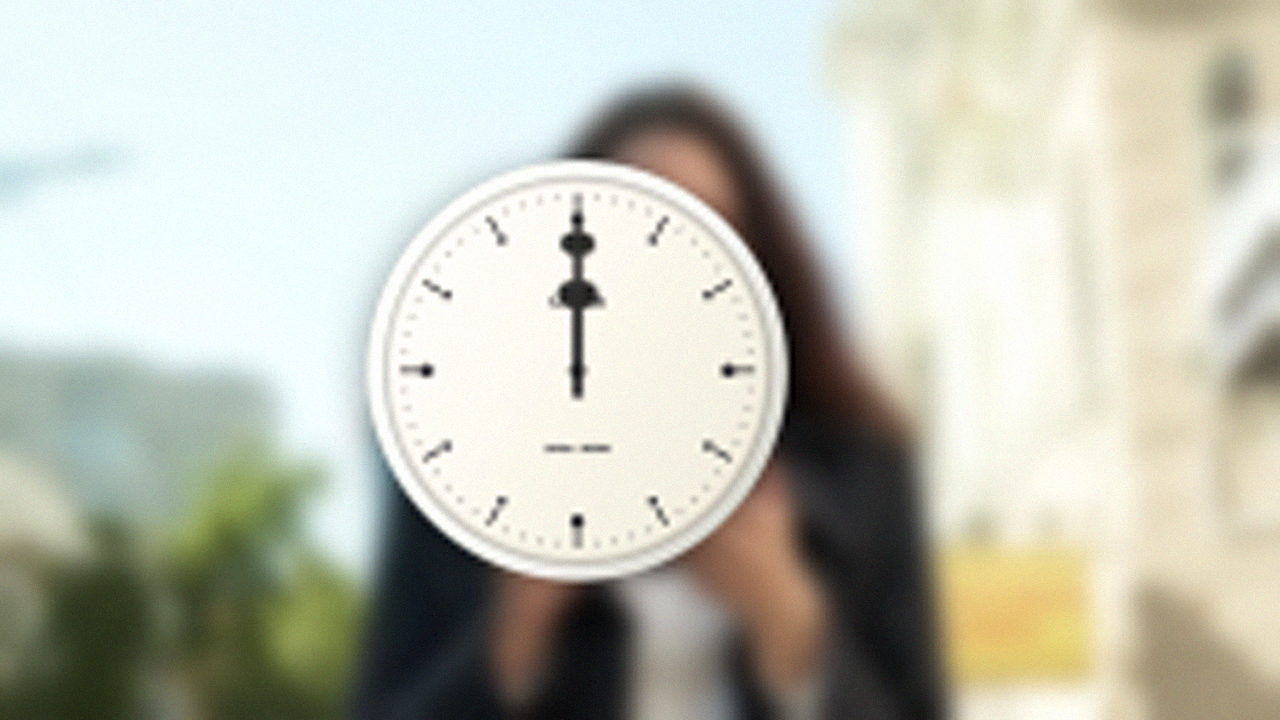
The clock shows h=12 m=0
